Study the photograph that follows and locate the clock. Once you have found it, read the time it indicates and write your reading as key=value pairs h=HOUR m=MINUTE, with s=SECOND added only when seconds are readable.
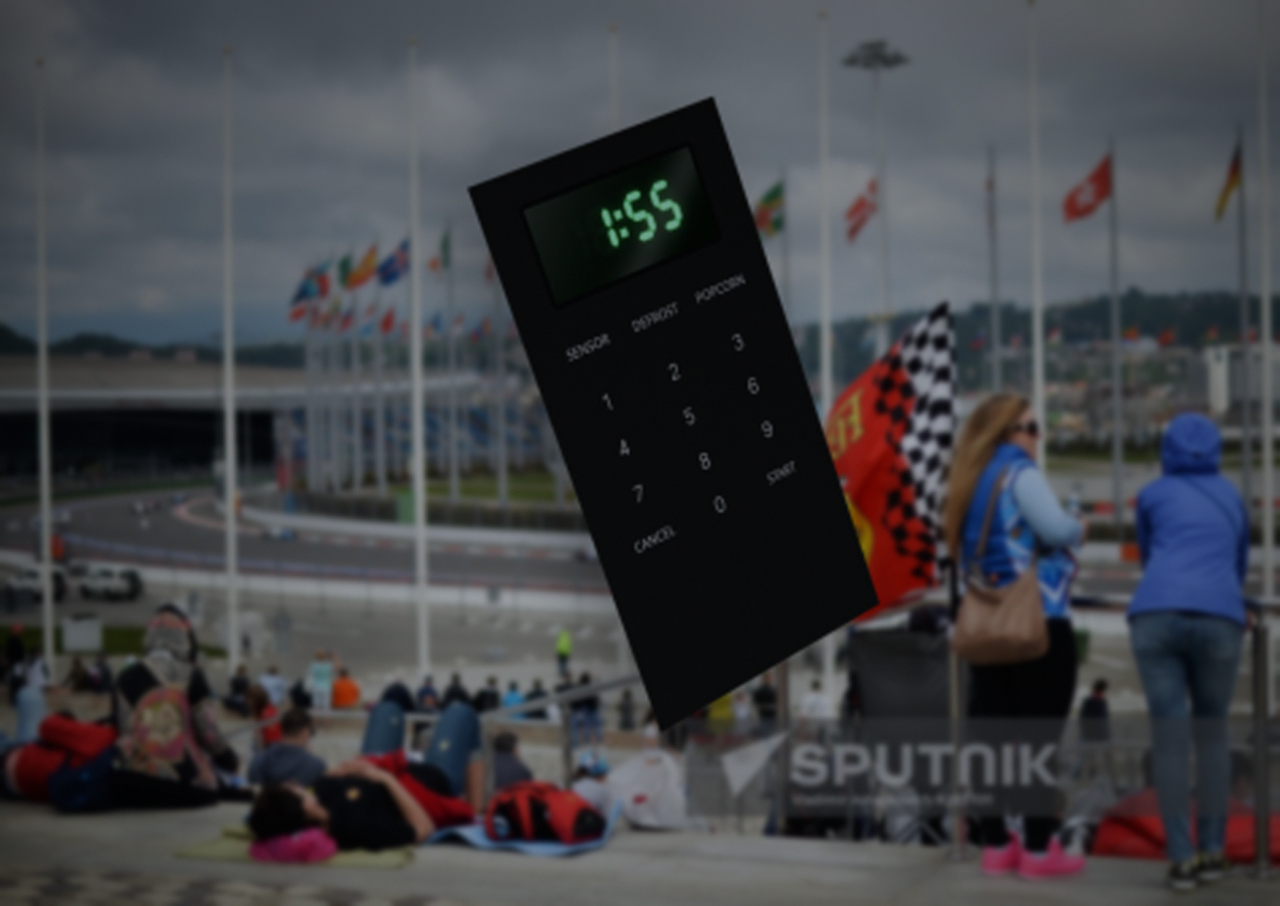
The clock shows h=1 m=55
